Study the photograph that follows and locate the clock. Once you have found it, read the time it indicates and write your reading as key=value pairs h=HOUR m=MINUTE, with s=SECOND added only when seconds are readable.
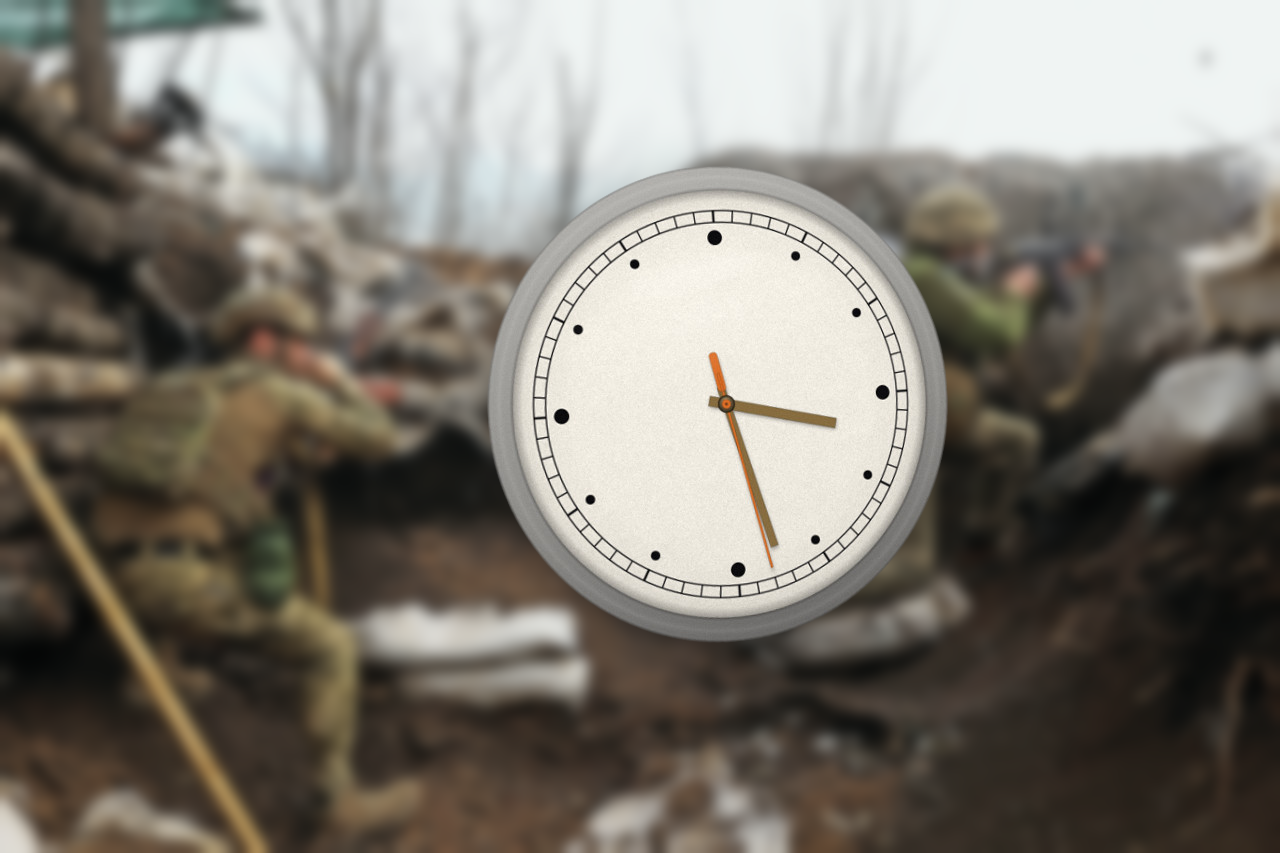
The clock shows h=3 m=27 s=28
